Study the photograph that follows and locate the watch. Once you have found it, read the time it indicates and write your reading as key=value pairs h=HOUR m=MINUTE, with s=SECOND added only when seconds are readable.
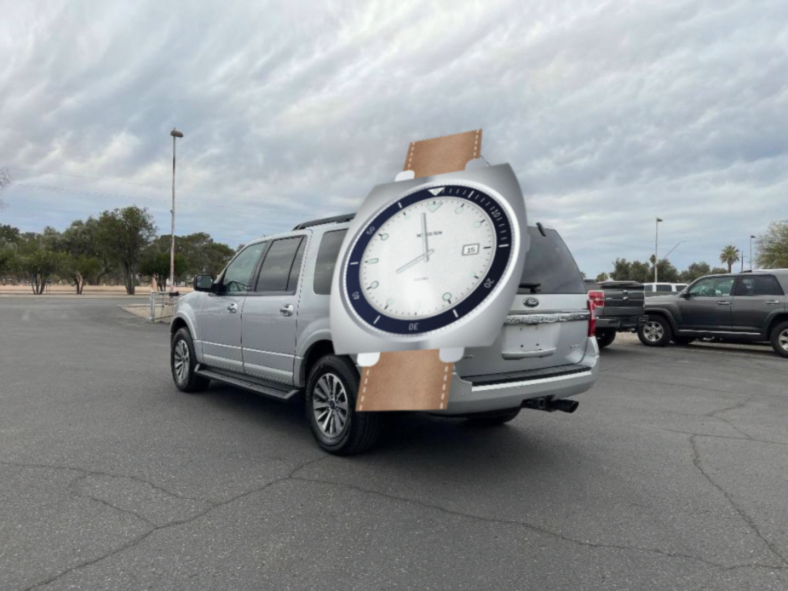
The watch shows h=7 m=58
